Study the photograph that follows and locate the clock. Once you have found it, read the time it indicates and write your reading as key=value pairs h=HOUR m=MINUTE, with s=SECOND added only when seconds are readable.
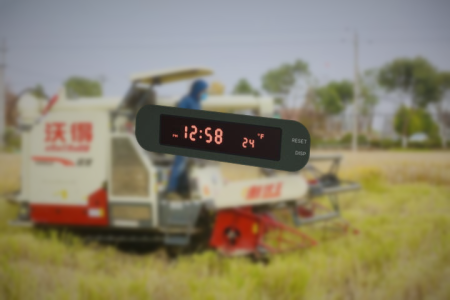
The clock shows h=12 m=58
